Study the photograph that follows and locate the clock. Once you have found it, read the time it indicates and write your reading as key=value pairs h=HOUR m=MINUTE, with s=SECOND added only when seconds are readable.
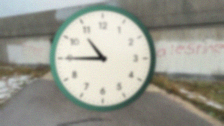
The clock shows h=10 m=45
